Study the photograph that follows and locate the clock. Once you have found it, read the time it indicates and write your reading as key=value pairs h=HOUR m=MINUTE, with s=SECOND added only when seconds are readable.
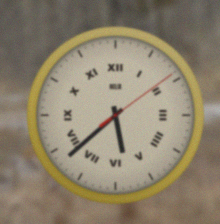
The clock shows h=5 m=38 s=9
